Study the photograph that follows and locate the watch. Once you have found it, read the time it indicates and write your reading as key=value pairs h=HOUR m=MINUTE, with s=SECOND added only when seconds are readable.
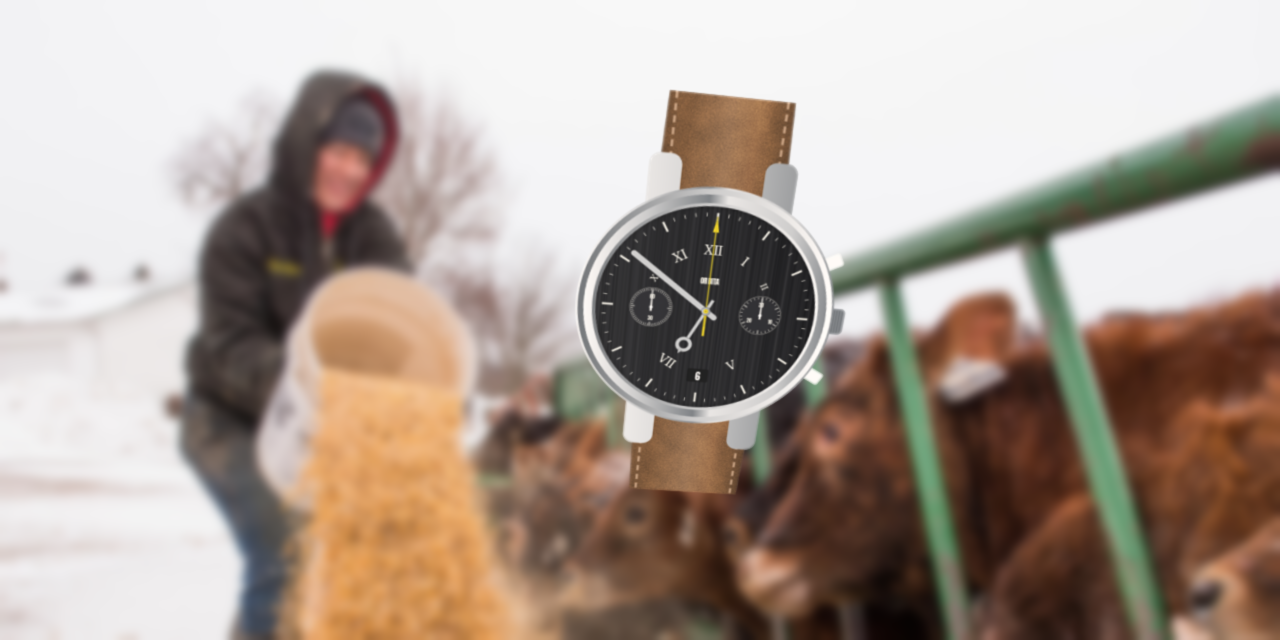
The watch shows h=6 m=51
